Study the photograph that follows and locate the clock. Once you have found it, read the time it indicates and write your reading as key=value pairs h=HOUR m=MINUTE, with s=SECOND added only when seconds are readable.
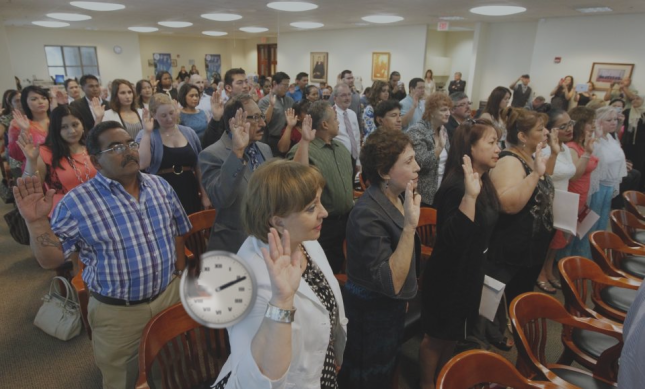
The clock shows h=2 m=11
